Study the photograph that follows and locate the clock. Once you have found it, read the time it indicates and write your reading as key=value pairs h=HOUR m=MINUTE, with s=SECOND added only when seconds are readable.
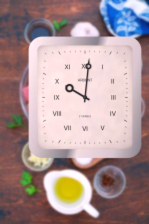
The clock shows h=10 m=1
